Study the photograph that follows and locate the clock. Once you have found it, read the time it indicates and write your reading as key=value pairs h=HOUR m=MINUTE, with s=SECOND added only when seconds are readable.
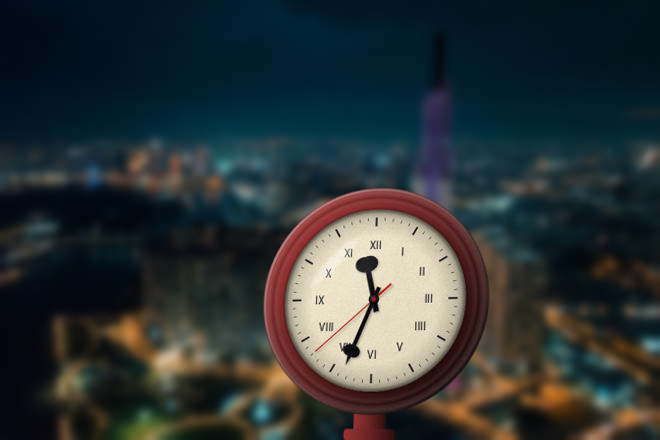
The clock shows h=11 m=33 s=38
